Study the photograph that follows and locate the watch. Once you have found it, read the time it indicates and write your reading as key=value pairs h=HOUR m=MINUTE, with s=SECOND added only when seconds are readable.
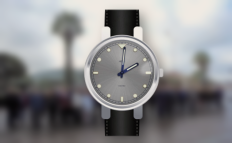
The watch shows h=2 m=1
